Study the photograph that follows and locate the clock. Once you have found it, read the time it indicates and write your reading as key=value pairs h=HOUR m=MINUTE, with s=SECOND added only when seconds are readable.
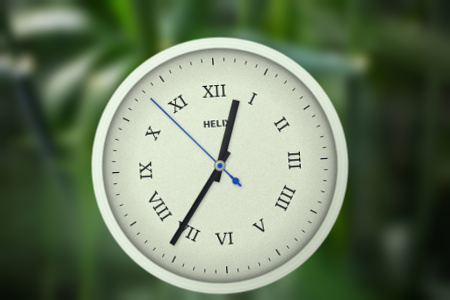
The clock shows h=12 m=35 s=53
